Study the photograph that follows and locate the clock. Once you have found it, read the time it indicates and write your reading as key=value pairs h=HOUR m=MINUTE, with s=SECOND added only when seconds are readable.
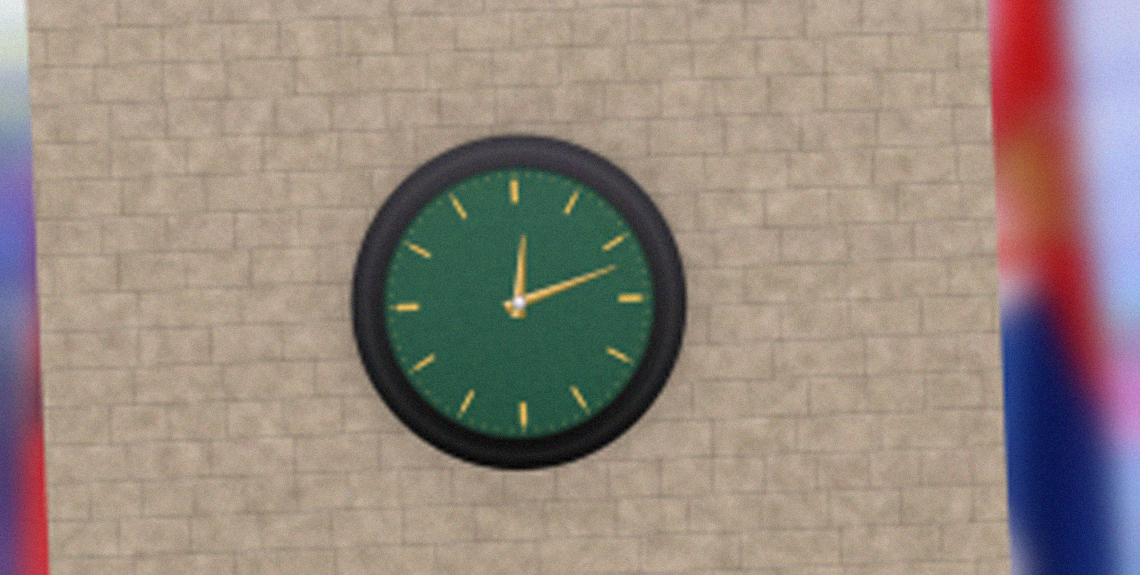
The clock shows h=12 m=12
